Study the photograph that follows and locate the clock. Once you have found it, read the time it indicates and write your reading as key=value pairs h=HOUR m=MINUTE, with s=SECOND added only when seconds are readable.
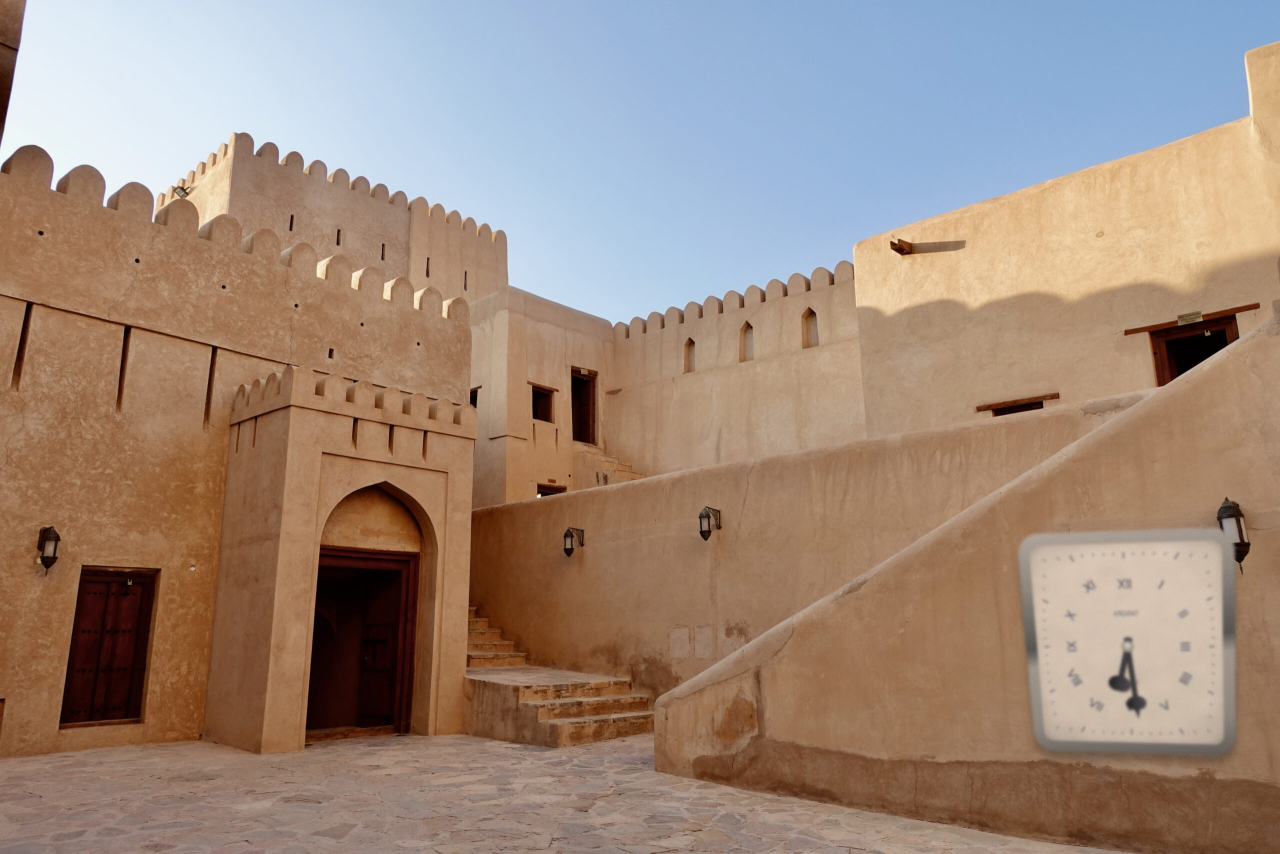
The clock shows h=6 m=29
